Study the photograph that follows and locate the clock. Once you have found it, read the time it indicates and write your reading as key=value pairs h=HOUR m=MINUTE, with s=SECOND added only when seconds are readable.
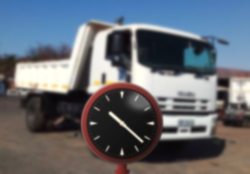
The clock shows h=10 m=22
